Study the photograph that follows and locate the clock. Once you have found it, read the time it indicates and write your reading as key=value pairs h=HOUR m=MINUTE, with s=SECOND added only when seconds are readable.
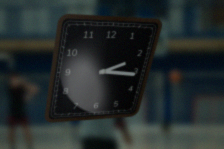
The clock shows h=2 m=16
